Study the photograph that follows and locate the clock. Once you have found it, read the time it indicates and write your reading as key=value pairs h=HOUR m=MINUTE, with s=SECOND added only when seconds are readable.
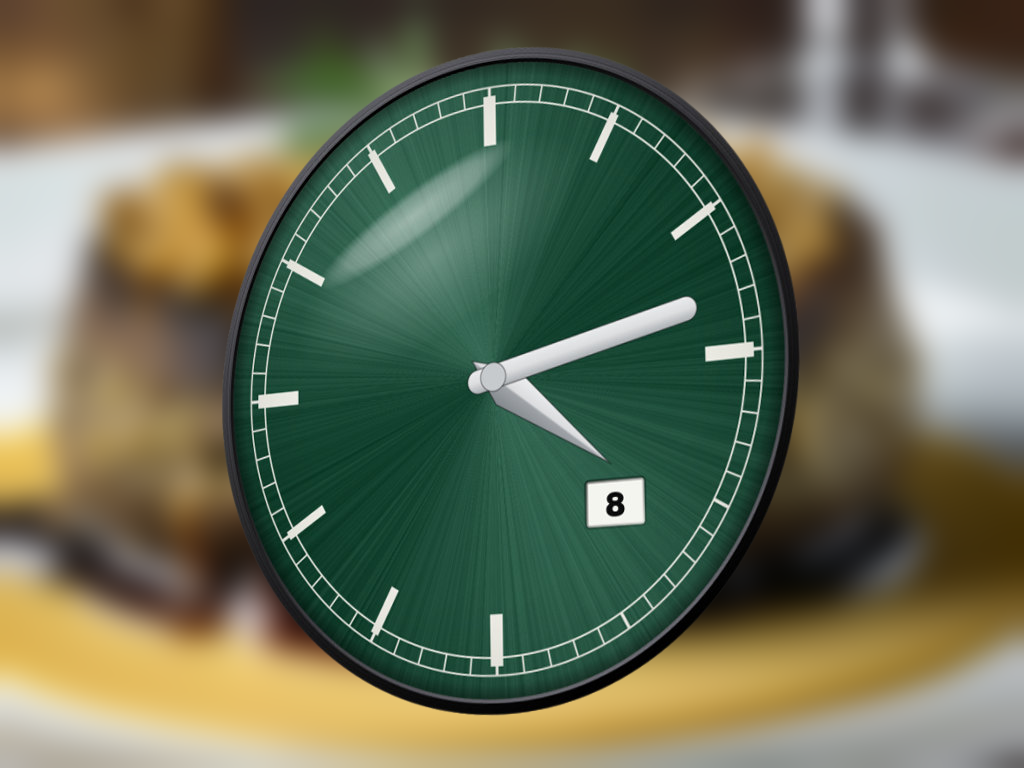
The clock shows h=4 m=13
